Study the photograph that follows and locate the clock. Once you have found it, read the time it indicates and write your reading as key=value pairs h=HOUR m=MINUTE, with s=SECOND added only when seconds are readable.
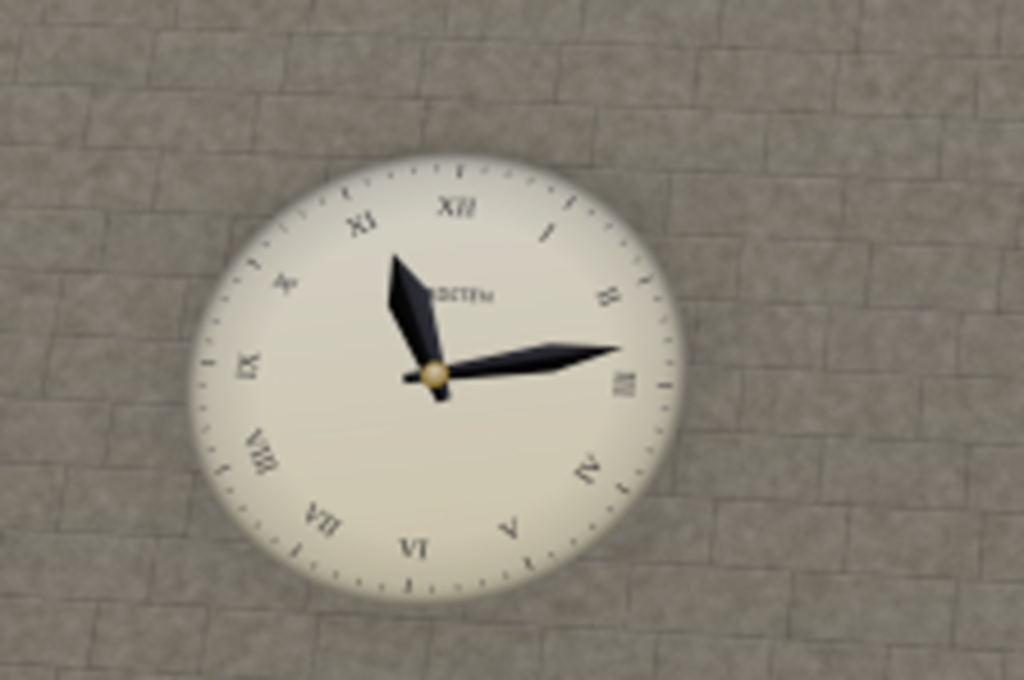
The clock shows h=11 m=13
